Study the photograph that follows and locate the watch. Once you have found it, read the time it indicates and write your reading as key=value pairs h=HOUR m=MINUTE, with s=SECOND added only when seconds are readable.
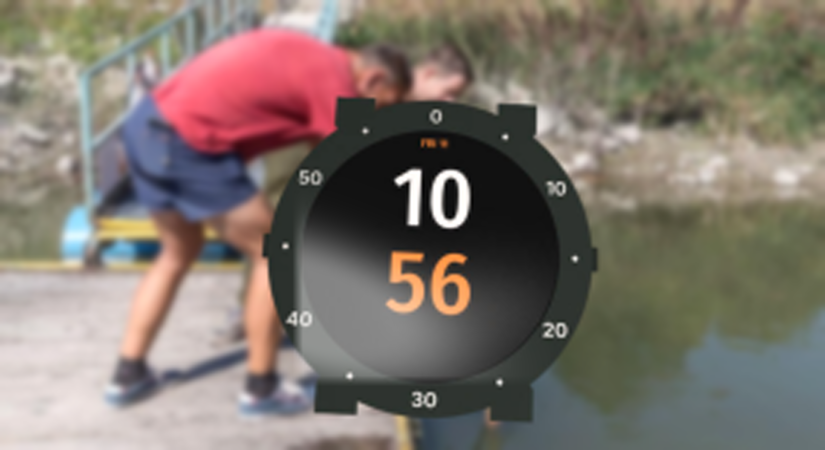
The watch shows h=10 m=56
